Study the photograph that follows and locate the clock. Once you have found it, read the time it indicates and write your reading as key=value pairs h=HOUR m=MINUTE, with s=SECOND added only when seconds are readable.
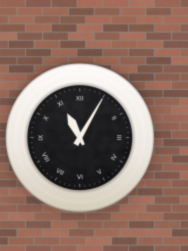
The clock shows h=11 m=5
